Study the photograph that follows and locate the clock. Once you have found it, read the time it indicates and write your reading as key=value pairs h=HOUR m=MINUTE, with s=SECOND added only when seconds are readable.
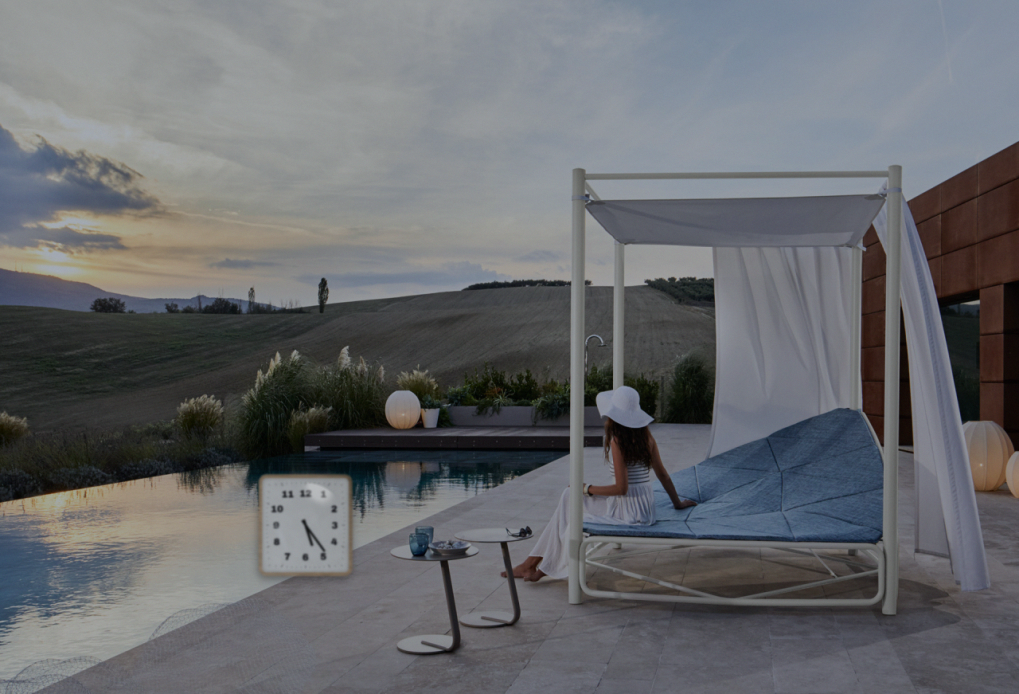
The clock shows h=5 m=24
